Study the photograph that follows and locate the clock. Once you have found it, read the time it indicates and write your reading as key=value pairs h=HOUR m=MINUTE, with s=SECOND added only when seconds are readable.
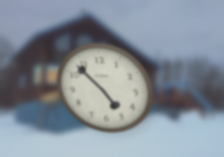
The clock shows h=4 m=53
